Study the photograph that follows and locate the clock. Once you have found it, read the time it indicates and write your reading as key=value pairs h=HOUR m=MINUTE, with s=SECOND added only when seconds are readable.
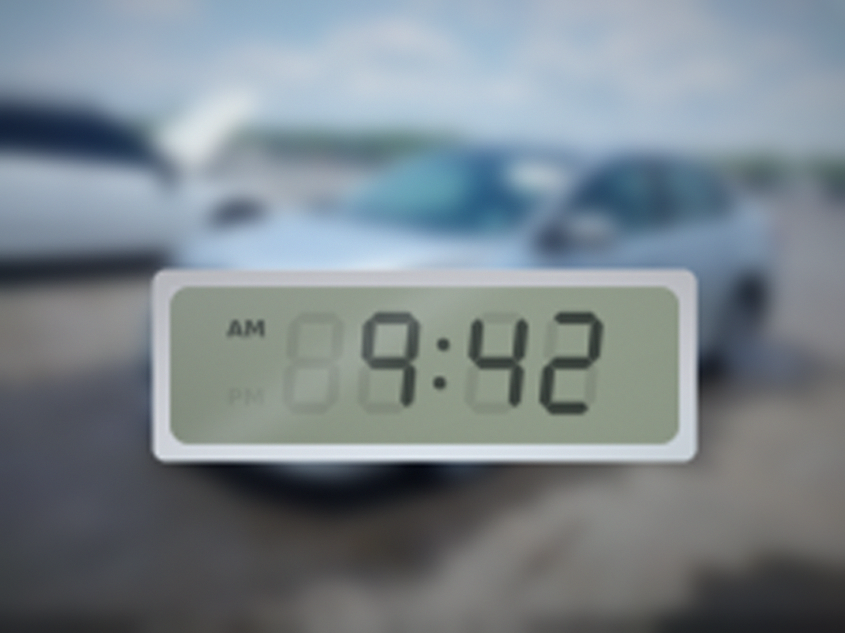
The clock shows h=9 m=42
